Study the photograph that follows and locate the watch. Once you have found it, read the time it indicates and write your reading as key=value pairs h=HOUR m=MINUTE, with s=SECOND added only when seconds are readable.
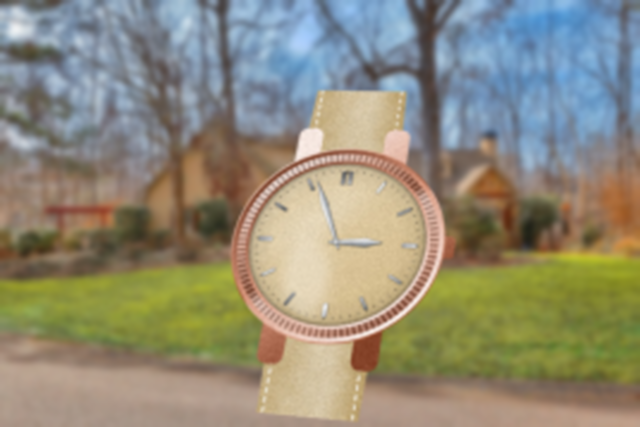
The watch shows h=2 m=56
